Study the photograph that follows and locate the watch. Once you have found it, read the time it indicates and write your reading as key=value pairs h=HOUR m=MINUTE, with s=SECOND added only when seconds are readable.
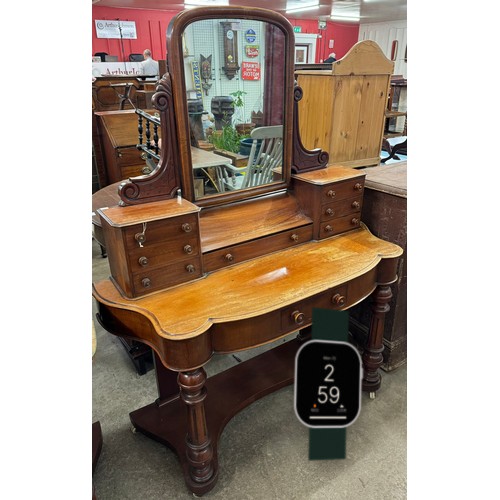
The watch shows h=2 m=59
